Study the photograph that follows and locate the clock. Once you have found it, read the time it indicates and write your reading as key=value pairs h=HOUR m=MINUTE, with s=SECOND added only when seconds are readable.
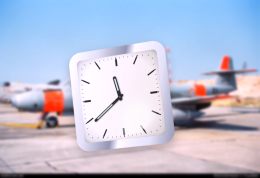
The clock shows h=11 m=39
